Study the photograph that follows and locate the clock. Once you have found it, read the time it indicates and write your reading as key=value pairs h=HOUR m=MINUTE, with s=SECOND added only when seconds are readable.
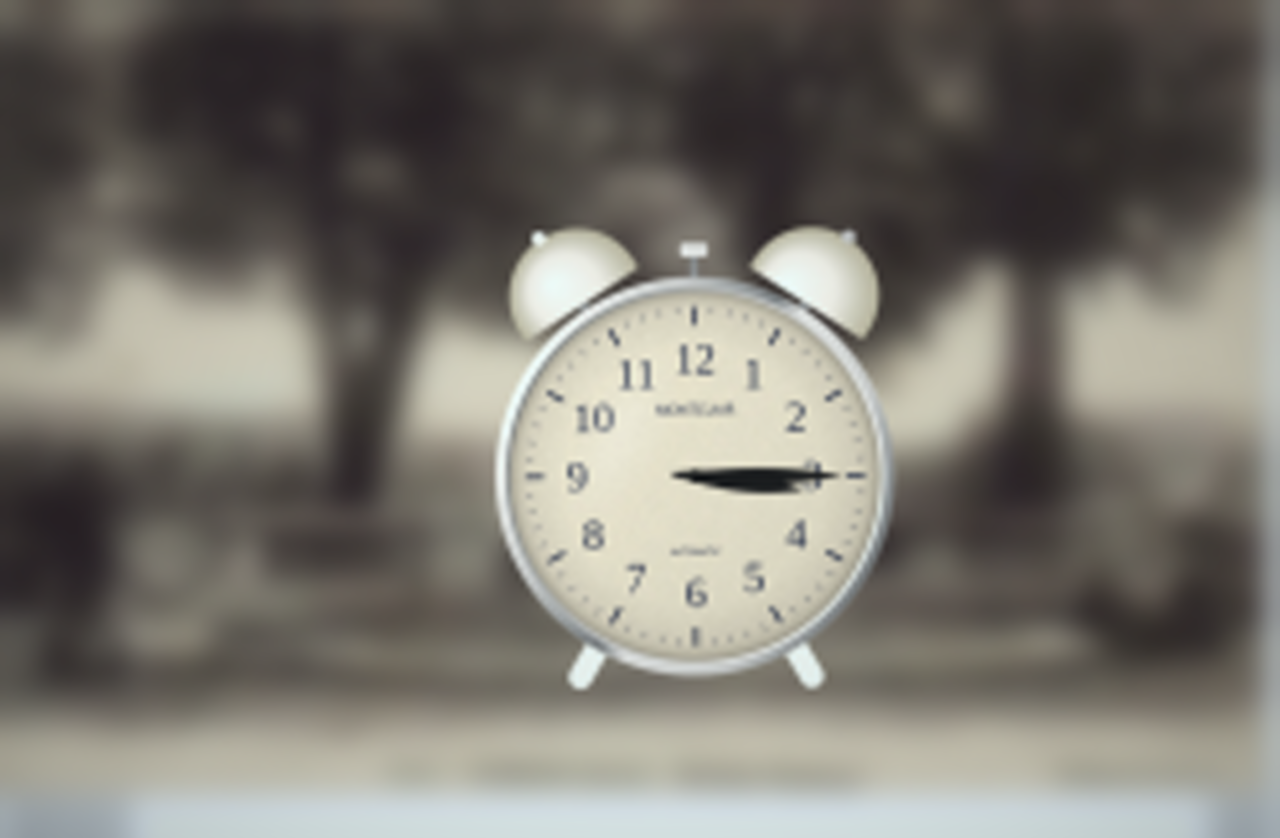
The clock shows h=3 m=15
